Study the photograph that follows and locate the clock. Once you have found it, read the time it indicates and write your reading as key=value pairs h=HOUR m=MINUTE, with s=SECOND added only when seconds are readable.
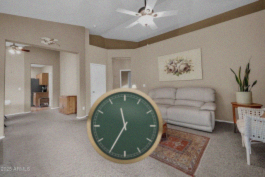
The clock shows h=11 m=35
